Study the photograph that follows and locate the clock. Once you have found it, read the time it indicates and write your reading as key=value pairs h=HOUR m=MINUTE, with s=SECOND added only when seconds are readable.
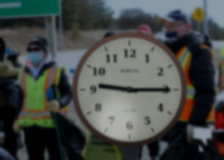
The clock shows h=9 m=15
